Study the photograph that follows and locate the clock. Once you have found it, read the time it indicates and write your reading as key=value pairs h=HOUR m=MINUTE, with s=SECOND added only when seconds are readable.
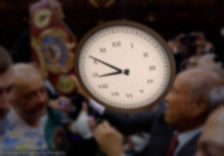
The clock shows h=8 m=51
